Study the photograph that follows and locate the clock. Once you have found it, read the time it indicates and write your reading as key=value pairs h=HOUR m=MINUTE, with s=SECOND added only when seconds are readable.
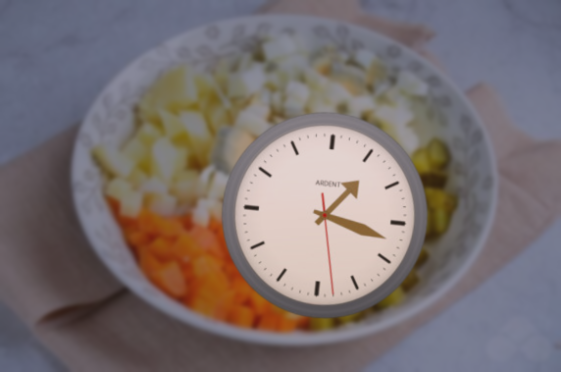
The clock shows h=1 m=17 s=28
